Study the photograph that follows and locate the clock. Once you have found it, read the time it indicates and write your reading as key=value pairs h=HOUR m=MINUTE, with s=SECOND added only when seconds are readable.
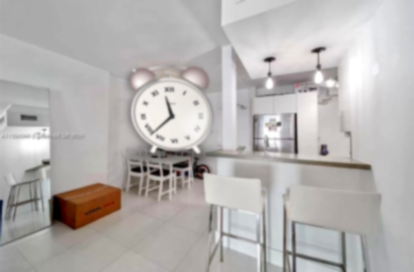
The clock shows h=11 m=38
